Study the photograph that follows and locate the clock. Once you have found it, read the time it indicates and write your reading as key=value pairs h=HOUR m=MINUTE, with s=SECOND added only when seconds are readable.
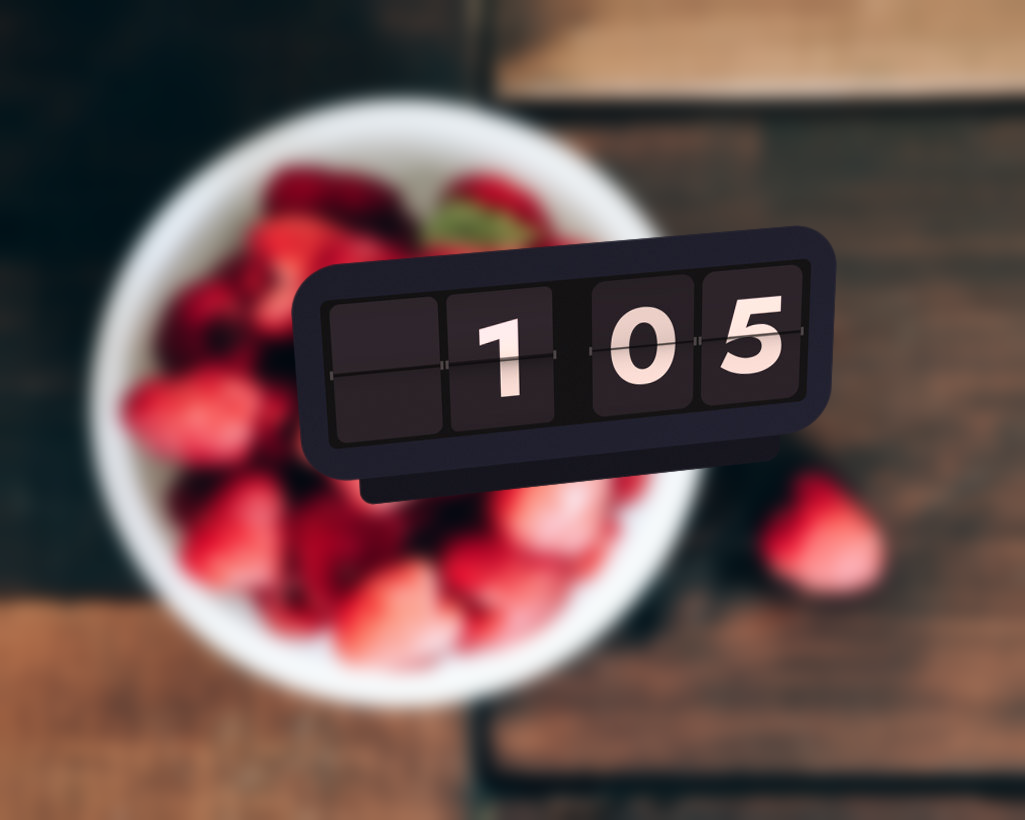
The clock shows h=1 m=5
